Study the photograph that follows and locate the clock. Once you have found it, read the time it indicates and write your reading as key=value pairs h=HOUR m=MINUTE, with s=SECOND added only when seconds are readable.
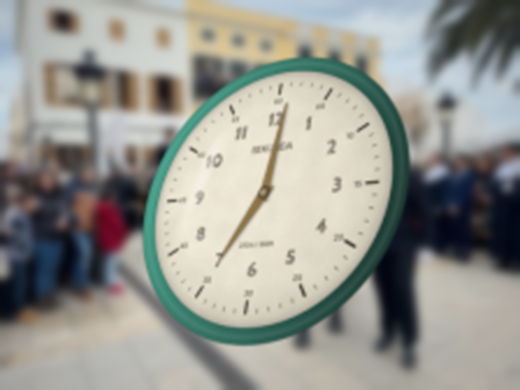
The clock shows h=7 m=1
